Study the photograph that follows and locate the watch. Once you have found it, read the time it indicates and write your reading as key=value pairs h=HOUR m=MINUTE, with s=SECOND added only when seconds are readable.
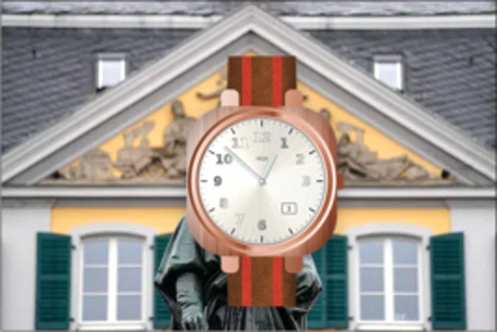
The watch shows h=12 m=52
